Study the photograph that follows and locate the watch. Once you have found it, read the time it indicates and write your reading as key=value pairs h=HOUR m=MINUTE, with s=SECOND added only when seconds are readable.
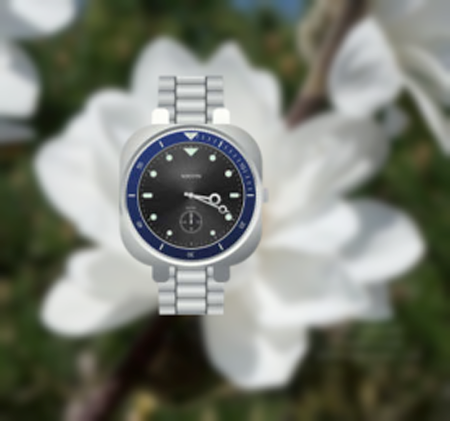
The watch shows h=3 m=19
